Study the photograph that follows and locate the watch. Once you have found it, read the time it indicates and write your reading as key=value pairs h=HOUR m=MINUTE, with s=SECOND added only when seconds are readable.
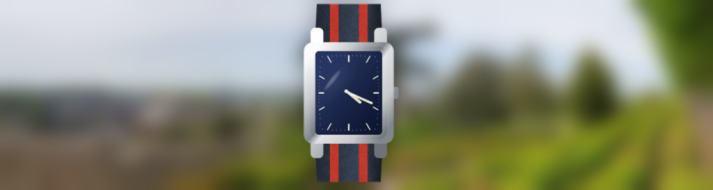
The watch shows h=4 m=19
